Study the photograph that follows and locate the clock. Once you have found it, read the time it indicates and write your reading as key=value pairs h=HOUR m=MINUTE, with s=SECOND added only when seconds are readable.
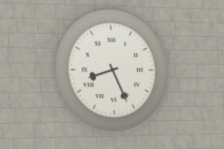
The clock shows h=8 m=26
